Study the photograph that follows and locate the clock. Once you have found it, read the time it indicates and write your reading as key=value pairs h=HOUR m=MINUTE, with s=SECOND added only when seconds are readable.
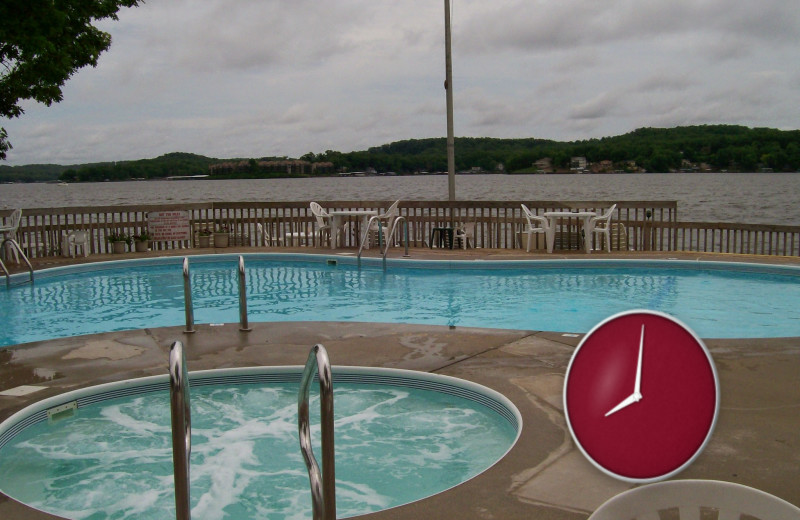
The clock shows h=8 m=1
